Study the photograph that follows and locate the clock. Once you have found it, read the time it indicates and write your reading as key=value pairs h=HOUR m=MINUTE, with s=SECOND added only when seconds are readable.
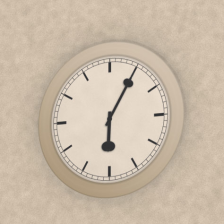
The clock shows h=6 m=5
